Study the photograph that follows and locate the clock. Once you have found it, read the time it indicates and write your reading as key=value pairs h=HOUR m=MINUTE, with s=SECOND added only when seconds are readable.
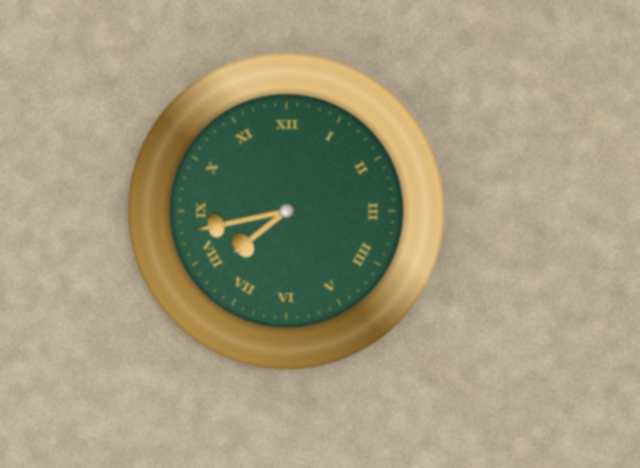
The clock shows h=7 m=43
